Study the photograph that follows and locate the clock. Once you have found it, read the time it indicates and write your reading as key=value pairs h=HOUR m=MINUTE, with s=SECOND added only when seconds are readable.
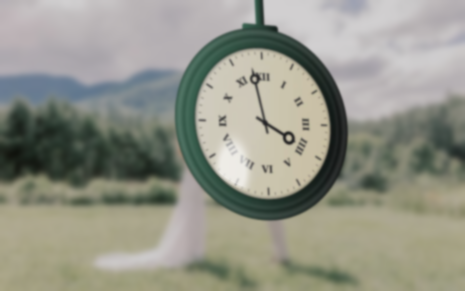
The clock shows h=3 m=58
